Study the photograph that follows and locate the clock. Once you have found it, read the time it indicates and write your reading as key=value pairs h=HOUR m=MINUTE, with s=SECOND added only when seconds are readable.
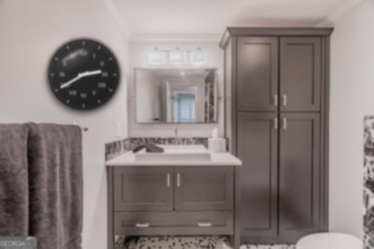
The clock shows h=2 m=40
